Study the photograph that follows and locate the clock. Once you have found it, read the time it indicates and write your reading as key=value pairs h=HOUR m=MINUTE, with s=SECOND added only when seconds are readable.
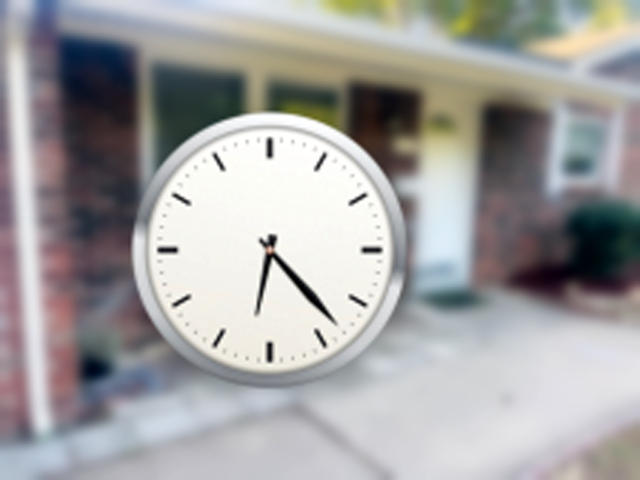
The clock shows h=6 m=23
